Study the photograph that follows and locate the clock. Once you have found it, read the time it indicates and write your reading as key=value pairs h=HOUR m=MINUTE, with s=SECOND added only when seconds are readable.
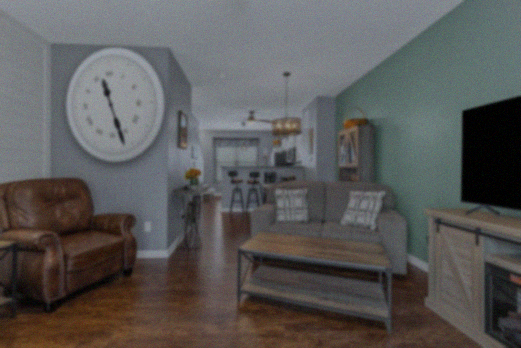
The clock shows h=11 m=27
